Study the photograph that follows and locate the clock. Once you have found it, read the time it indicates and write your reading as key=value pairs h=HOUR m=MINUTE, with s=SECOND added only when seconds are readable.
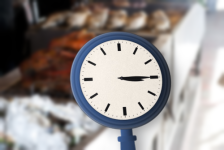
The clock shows h=3 m=15
